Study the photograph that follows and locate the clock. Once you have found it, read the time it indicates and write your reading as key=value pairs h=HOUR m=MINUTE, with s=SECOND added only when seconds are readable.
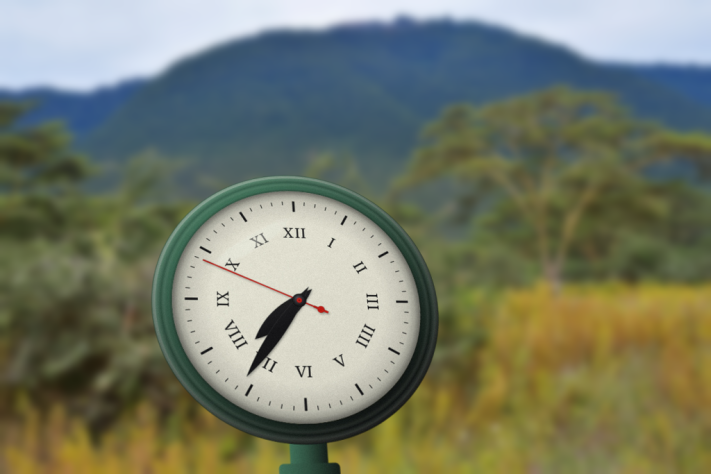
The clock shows h=7 m=35 s=49
